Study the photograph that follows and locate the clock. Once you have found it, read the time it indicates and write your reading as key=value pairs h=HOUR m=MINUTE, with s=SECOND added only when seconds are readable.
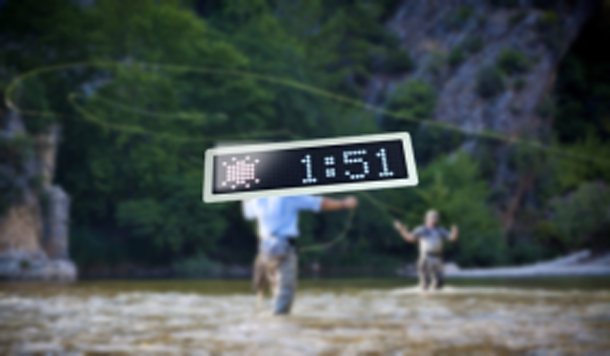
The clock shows h=1 m=51
